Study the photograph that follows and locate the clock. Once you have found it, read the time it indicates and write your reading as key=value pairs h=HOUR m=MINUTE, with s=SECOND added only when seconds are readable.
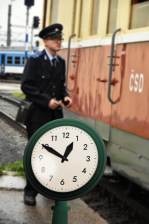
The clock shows h=12 m=50
